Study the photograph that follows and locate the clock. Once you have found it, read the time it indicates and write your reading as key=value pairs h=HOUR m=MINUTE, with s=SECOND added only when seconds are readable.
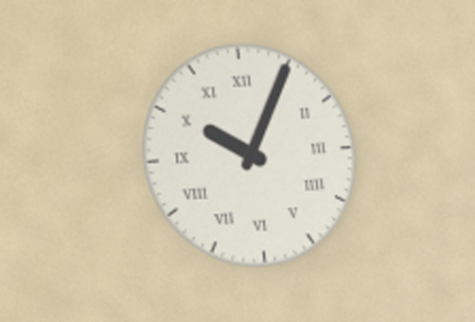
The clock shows h=10 m=5
